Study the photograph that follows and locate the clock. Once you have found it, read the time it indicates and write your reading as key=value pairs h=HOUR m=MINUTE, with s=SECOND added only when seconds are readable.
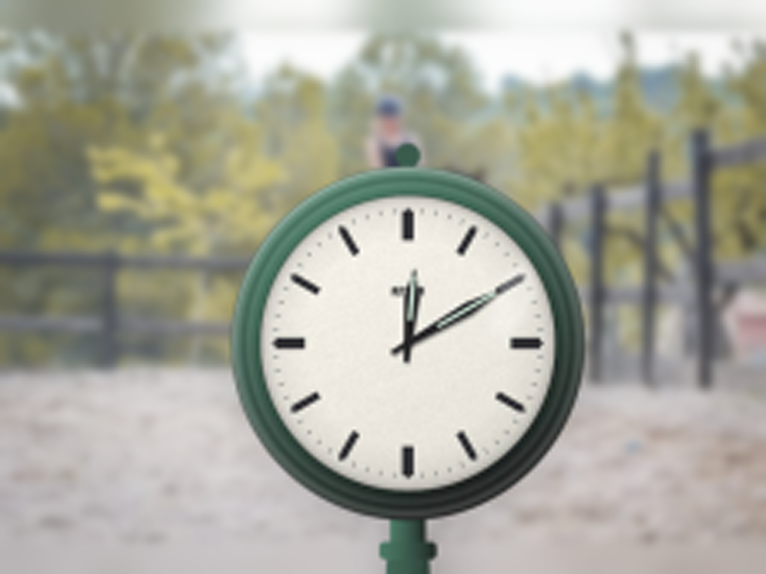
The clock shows h=12 m=10
